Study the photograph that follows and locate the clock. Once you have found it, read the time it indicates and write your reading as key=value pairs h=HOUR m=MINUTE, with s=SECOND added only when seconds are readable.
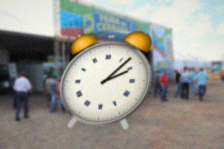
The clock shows h=2 m=7
